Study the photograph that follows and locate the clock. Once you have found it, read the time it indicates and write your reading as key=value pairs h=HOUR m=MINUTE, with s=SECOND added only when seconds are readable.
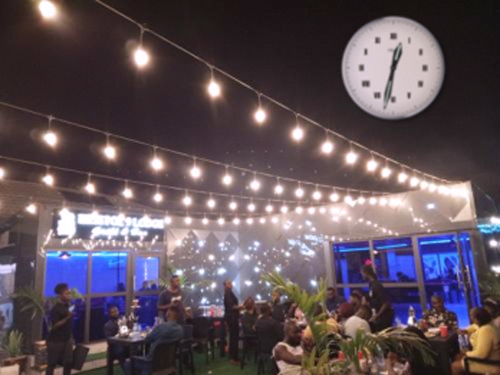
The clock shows h=12 m=32
